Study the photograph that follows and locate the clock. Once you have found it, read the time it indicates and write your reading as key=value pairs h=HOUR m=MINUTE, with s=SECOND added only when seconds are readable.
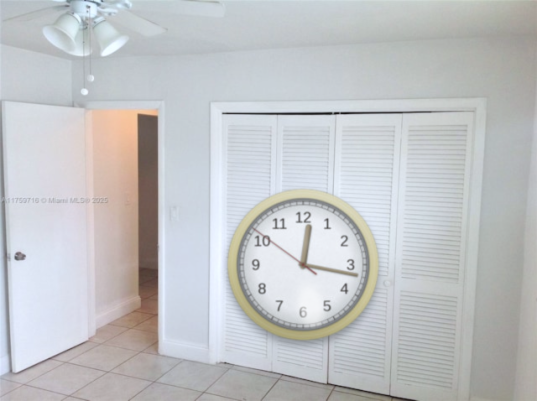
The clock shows h=12 m=16 s=51
